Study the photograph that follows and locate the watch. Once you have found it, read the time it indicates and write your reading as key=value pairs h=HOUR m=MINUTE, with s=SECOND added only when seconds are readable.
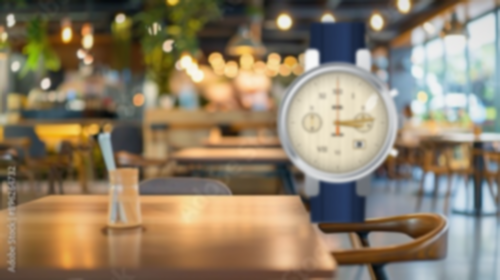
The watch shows h=3 m=14
